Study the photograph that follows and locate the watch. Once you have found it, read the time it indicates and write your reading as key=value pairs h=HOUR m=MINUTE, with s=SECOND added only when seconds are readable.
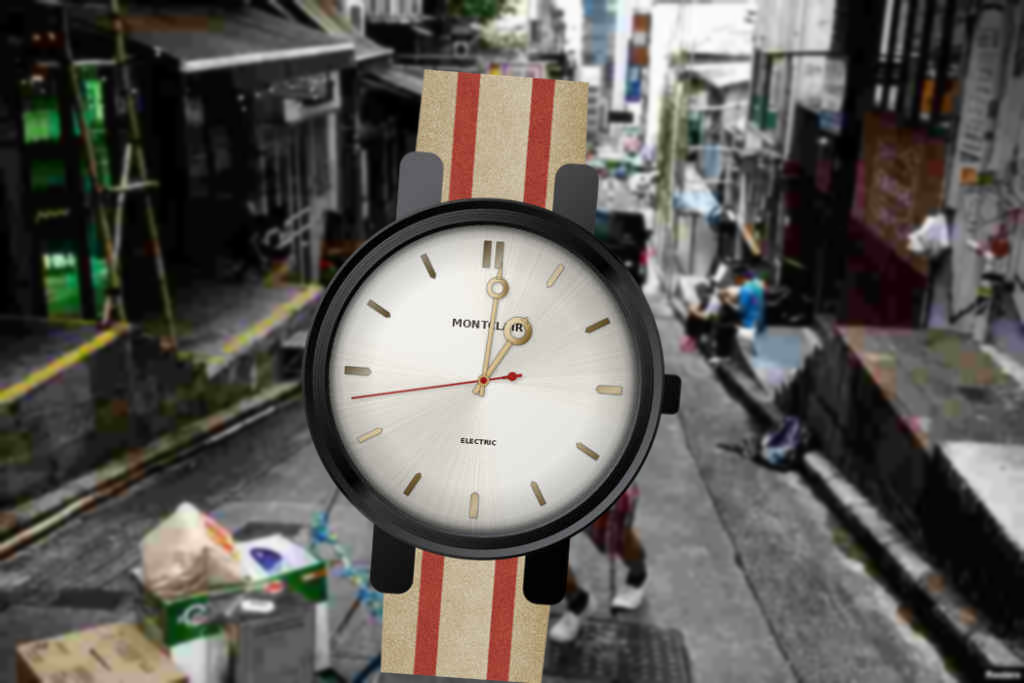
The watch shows h=1 m=0 s=43
